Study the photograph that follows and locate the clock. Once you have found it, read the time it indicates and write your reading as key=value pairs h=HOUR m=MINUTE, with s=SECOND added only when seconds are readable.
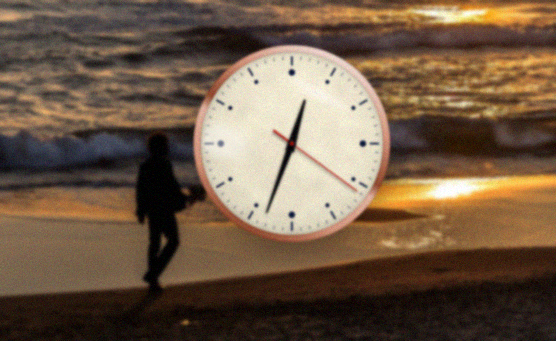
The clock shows h=12 m=33 s=21
